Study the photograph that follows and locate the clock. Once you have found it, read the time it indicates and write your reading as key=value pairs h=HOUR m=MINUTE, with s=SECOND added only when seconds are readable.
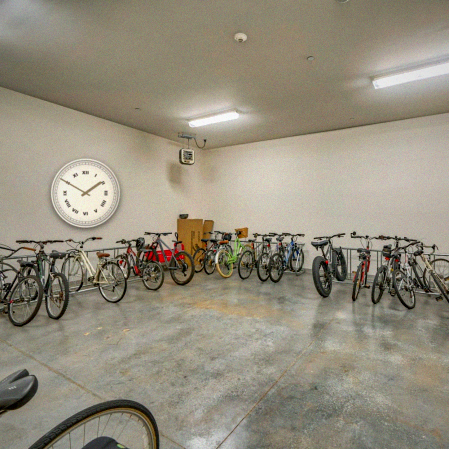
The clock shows h=1 m=50
